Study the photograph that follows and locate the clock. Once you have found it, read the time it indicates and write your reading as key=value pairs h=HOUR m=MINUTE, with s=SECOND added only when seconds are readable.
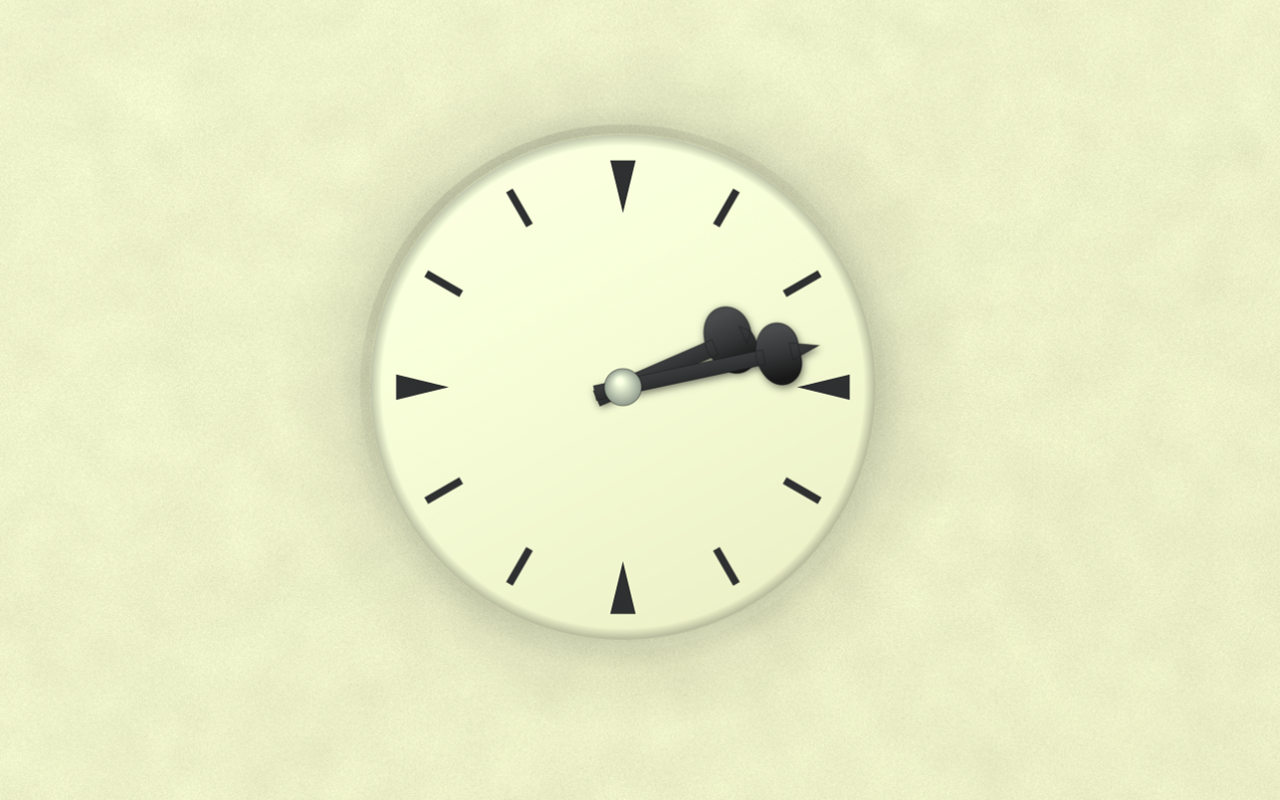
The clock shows h=2 m=13
